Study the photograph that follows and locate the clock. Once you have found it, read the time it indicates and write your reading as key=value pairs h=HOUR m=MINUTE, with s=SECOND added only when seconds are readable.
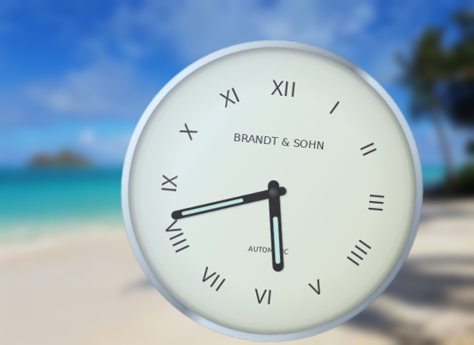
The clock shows h=5 m=42
